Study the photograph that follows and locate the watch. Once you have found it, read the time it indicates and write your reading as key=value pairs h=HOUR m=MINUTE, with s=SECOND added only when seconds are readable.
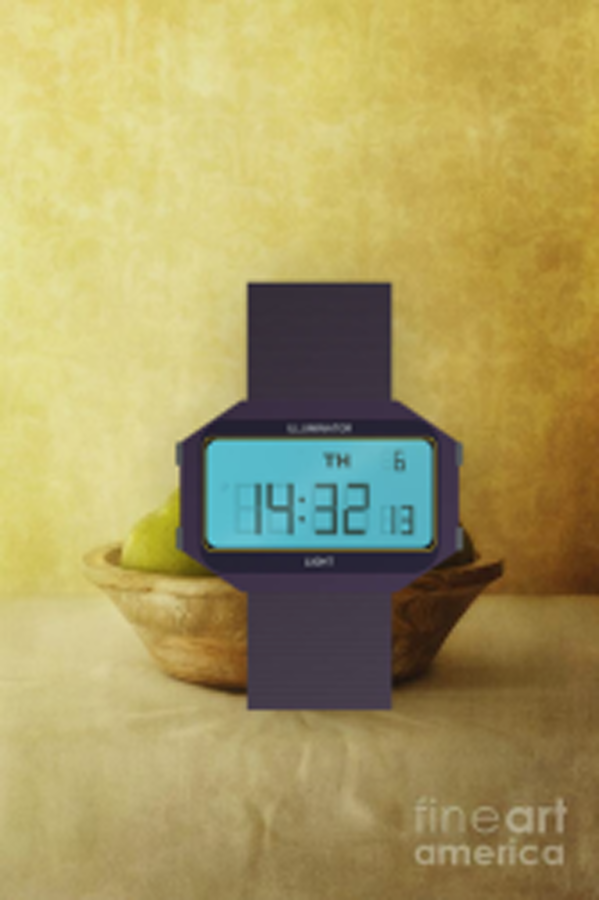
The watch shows h=14 m=32 s=13
